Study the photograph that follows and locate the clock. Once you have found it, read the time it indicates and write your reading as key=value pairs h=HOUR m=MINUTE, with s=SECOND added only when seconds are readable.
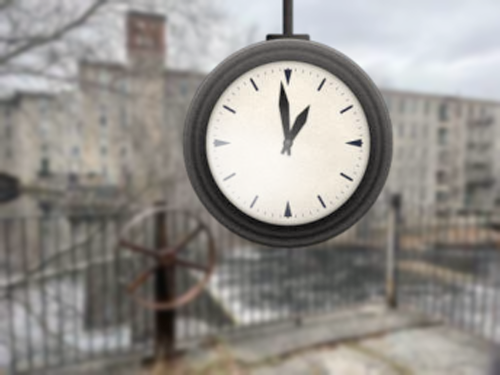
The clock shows h=12 m=59
